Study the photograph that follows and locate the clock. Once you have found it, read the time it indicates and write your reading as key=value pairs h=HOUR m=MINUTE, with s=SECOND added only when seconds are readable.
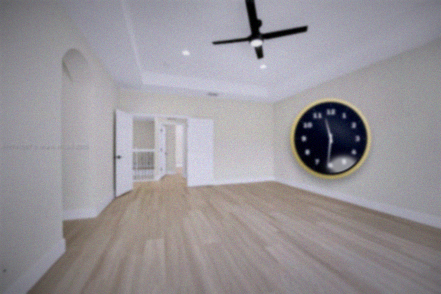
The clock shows h=11 m=31
